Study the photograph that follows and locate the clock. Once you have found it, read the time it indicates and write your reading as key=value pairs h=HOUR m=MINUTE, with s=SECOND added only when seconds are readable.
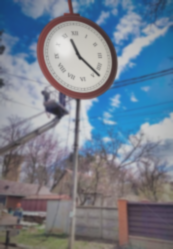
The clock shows h=11 m=23
